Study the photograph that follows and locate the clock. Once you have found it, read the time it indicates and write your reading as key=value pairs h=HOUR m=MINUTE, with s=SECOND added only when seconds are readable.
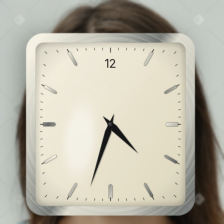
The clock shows h=4 m=33
